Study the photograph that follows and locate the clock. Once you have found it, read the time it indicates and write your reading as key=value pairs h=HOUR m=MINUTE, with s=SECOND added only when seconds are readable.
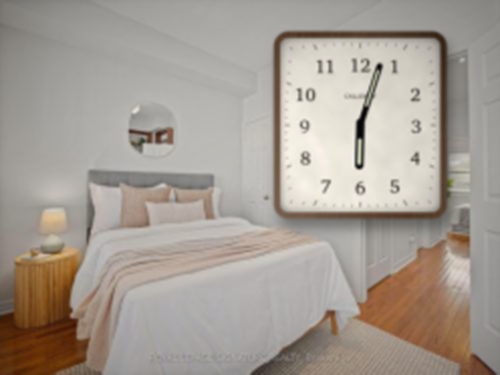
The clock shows h=6 m=3
